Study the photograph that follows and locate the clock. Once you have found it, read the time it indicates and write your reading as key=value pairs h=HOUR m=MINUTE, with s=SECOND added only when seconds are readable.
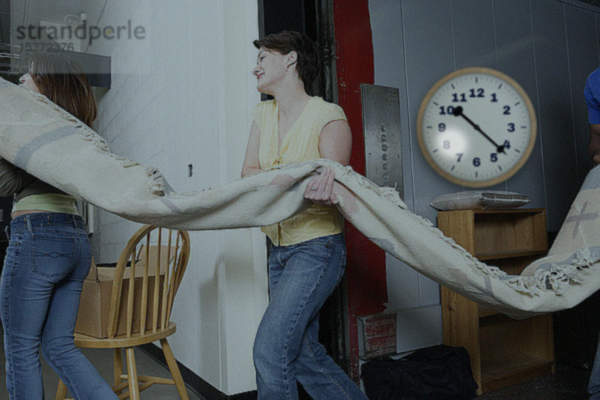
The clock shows h=10 m=22
